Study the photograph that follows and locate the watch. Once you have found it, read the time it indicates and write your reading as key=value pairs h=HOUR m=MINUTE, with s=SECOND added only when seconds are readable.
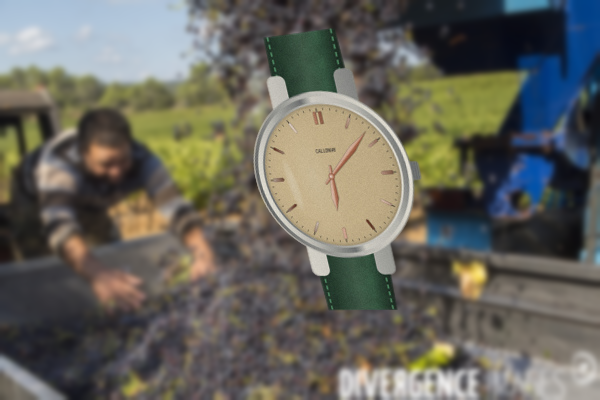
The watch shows h=6 m=8
